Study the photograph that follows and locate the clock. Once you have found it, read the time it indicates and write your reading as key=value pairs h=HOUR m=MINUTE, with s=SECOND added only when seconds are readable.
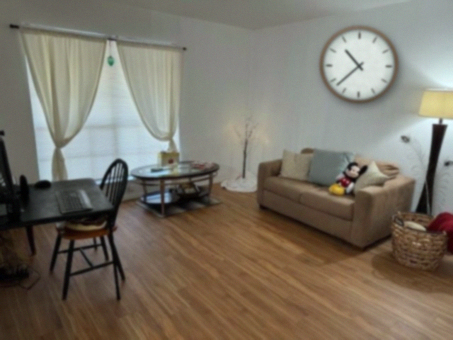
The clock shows h=10 m=38
